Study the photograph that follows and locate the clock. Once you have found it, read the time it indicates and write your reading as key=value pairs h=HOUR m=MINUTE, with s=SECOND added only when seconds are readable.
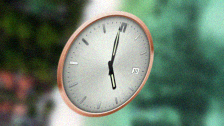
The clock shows h=4 m=59
